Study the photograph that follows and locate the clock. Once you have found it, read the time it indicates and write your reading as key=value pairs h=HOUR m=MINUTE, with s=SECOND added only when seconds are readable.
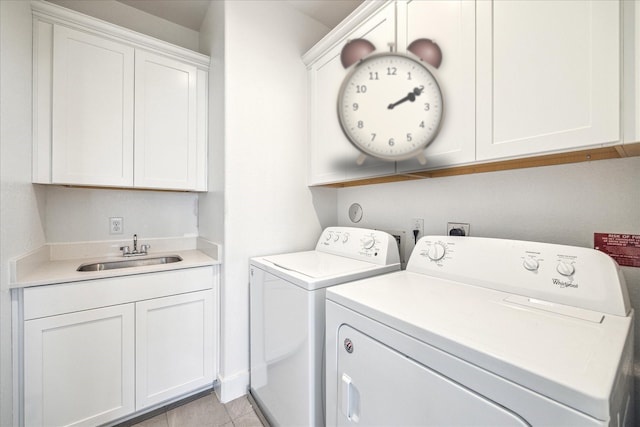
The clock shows h=2 m=10
